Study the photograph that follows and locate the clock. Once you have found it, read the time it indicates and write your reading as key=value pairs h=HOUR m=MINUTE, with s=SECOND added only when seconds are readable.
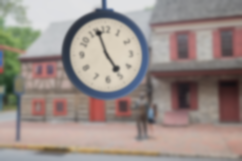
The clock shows h=4 m=57
